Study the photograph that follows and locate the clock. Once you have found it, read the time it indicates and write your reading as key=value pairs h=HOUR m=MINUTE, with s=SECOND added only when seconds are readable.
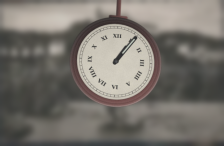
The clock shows h=1 m=6
